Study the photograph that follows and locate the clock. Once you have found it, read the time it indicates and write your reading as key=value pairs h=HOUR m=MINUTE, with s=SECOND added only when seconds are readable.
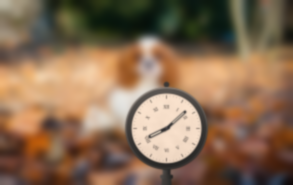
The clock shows h=8 m=8
